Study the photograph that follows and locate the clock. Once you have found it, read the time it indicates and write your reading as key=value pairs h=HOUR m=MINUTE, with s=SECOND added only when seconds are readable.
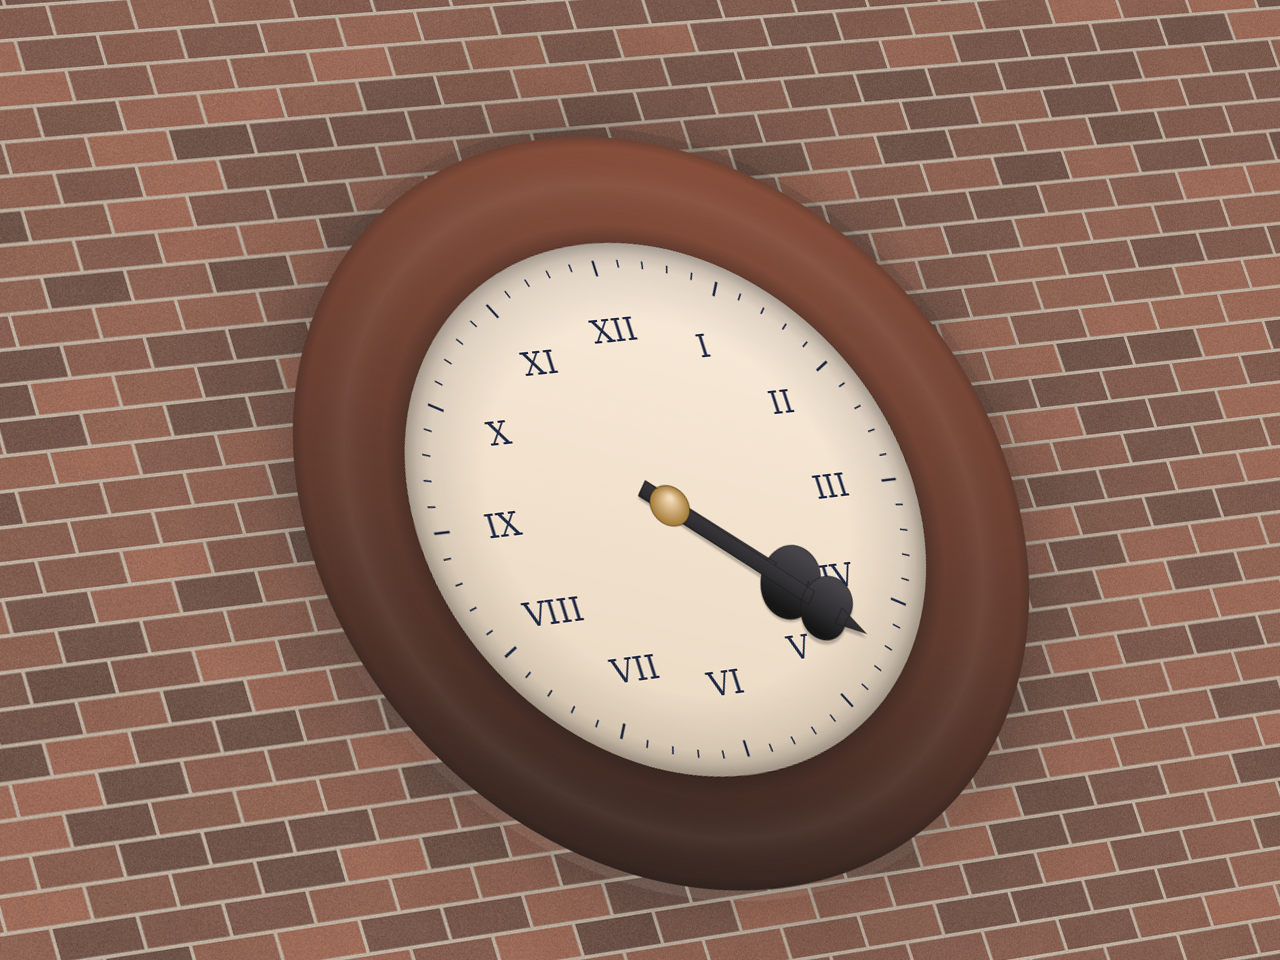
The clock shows h=4 m=22
